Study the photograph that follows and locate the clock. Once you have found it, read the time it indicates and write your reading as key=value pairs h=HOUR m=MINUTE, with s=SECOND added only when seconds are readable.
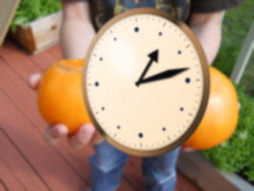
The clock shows h=1 m=13
